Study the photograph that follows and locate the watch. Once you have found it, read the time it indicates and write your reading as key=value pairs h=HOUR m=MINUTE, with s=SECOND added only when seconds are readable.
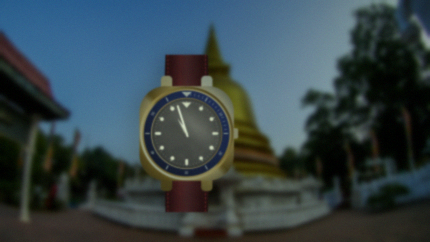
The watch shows h=10 m=57
